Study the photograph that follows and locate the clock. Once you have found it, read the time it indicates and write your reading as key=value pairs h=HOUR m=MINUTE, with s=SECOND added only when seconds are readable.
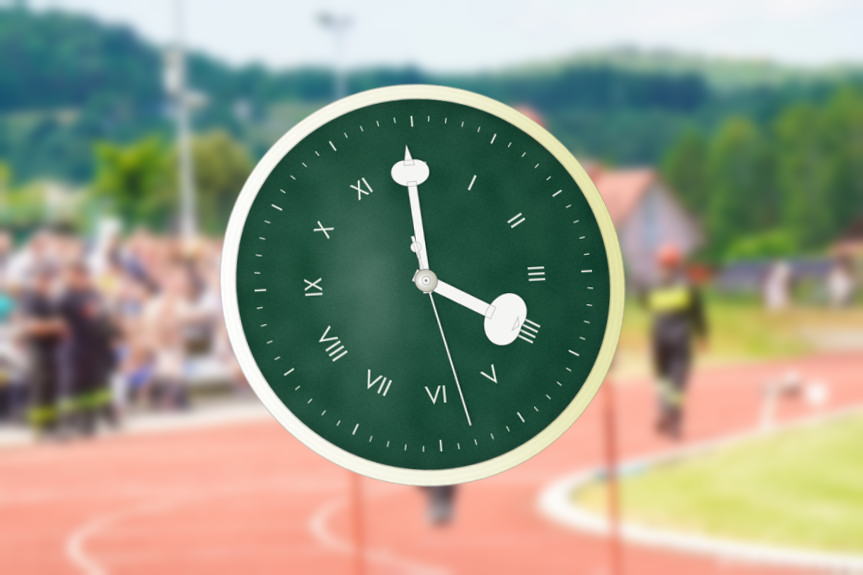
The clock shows h=3 m=59 s=28
